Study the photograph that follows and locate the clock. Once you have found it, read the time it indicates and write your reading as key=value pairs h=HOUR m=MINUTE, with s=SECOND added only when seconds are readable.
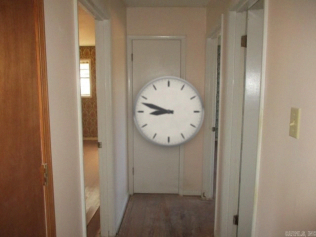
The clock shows h=8 m=48
